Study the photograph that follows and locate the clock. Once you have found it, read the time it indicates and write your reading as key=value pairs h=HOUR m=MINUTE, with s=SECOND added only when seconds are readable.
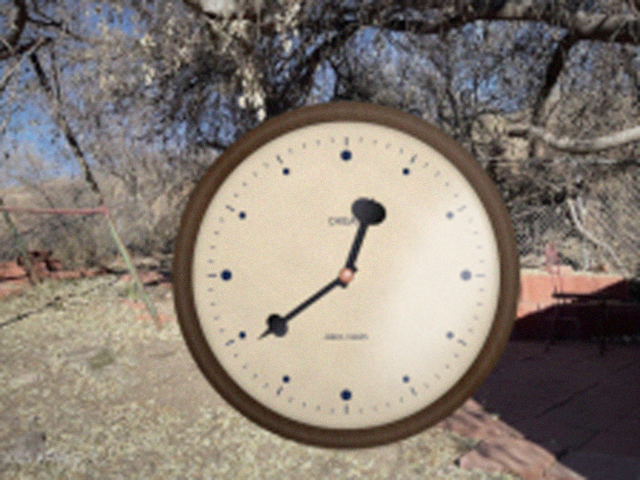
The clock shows h=12 m=39
